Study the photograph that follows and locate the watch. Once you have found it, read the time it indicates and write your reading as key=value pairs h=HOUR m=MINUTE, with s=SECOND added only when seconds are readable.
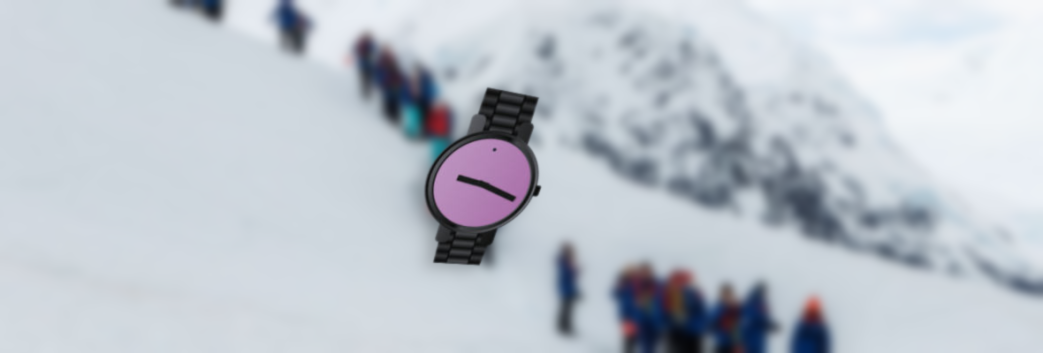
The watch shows h=9 m=18
